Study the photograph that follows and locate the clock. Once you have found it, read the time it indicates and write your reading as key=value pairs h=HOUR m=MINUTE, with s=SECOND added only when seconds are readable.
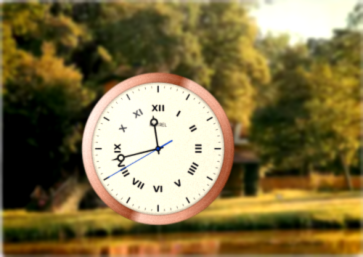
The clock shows h=11 m=42 s=40
